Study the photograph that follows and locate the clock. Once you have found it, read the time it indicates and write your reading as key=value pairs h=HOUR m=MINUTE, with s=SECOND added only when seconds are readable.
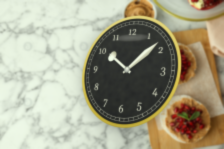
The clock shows h=10 m=8
